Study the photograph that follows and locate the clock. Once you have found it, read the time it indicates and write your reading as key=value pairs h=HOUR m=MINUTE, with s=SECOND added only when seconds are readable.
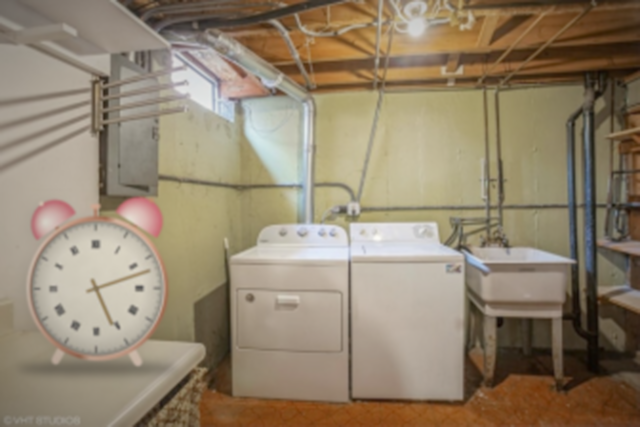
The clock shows h=5 m=12
